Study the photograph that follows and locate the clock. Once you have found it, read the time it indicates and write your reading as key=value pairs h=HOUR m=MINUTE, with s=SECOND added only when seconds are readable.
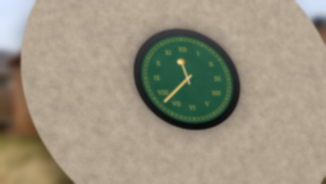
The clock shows h=11 m=38
